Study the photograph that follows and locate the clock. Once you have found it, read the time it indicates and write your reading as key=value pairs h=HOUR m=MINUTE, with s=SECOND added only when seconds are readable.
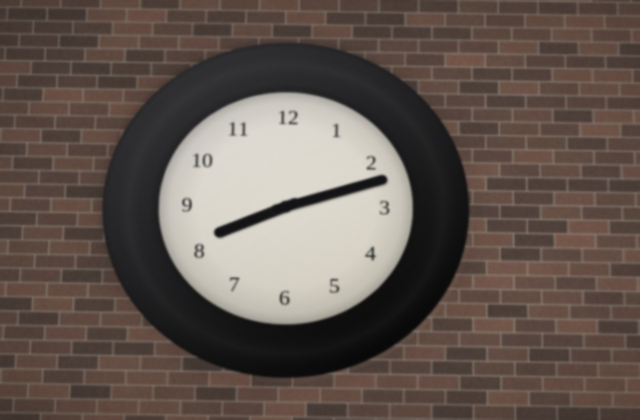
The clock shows h=8 m=12
